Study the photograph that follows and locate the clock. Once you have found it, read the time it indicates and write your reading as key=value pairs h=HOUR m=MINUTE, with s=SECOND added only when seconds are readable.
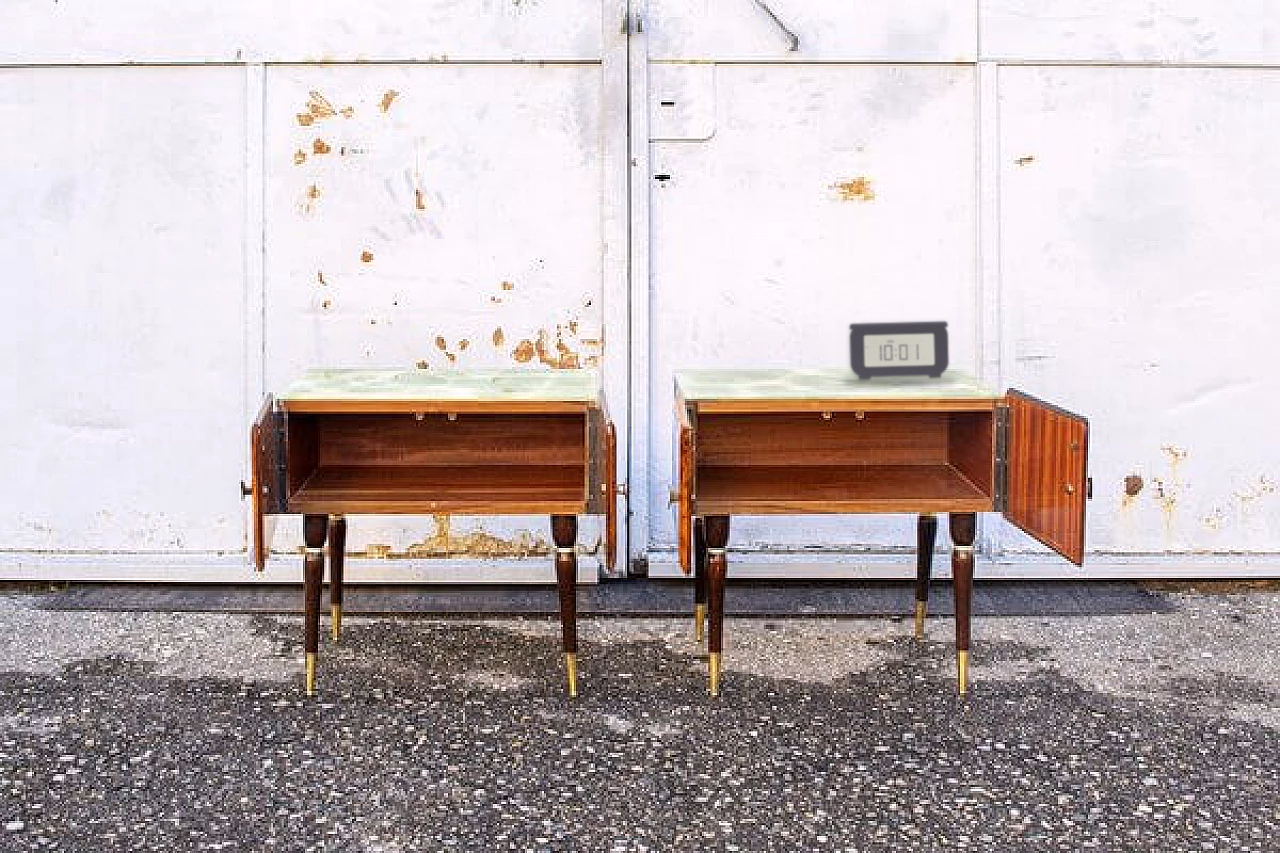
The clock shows h=10 m=1
